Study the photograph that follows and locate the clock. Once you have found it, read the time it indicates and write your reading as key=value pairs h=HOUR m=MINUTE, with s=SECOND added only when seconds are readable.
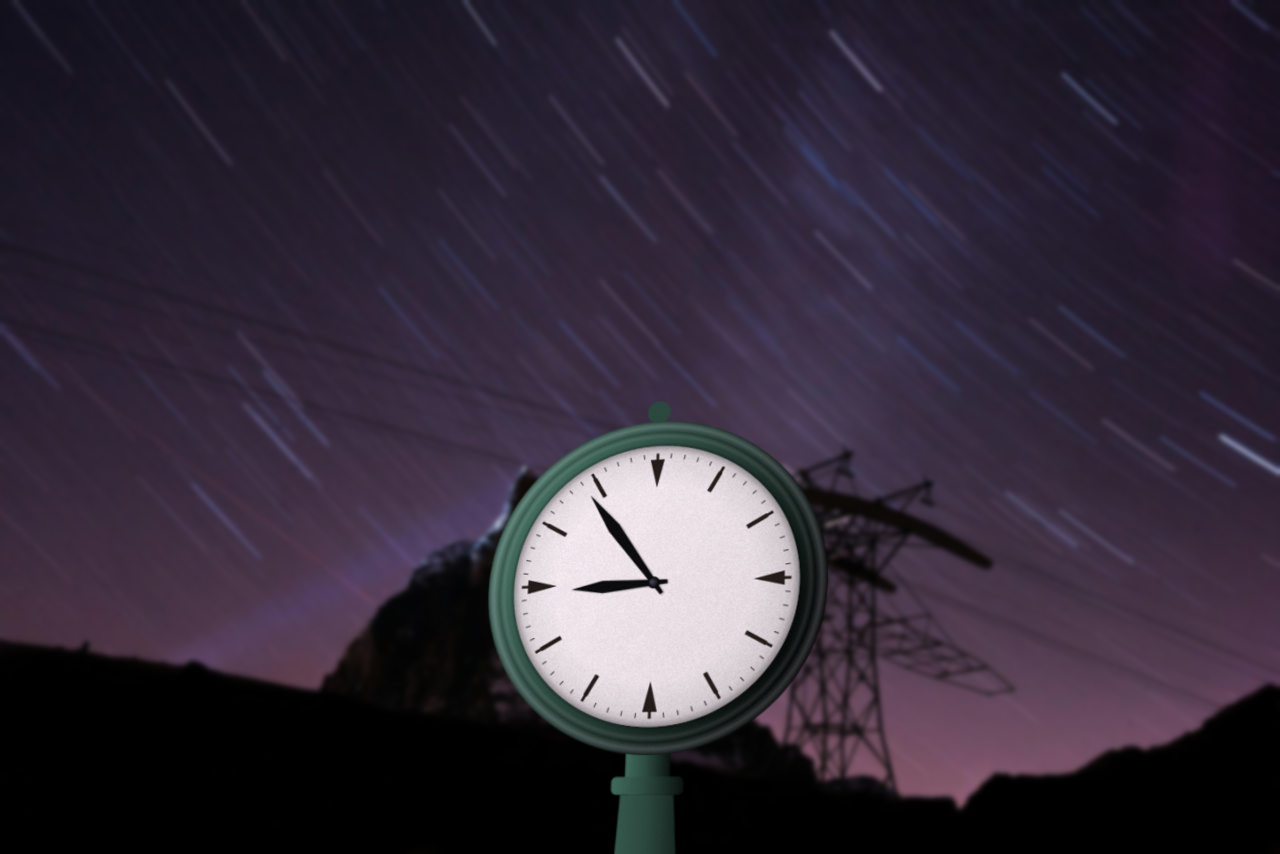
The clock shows h=8 m=54
